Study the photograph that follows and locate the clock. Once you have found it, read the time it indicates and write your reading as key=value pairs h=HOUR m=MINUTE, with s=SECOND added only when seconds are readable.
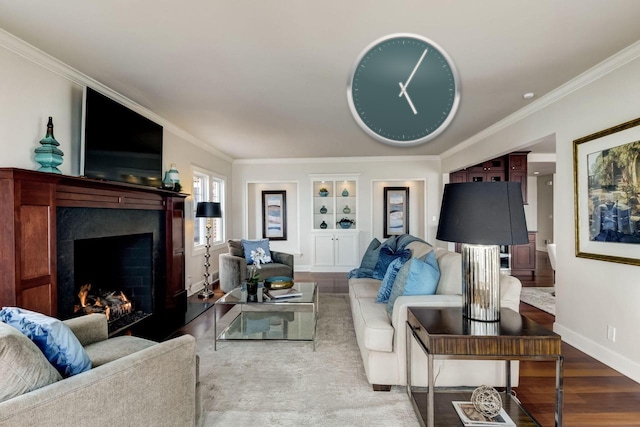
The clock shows h=5 m=5
